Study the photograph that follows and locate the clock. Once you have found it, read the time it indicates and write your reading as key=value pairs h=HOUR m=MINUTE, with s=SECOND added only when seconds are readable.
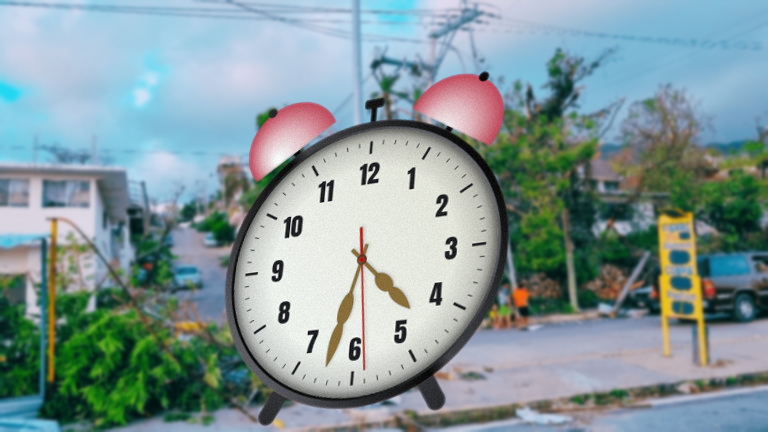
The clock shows h=4 m=32 s=29
